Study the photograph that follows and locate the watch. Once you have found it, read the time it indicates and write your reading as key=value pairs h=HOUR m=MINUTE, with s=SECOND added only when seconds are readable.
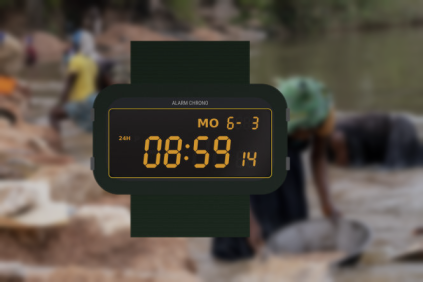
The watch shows h=8 m=59 s=14
